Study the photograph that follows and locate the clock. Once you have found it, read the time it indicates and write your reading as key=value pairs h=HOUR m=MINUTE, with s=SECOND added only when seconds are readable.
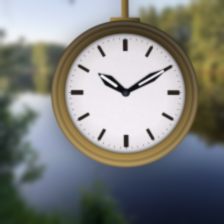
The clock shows h=10 m=10
